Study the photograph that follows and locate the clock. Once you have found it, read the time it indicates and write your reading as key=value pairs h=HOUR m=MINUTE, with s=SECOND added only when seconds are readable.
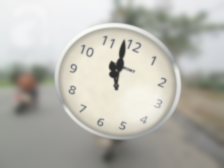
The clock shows h=10 m=58
